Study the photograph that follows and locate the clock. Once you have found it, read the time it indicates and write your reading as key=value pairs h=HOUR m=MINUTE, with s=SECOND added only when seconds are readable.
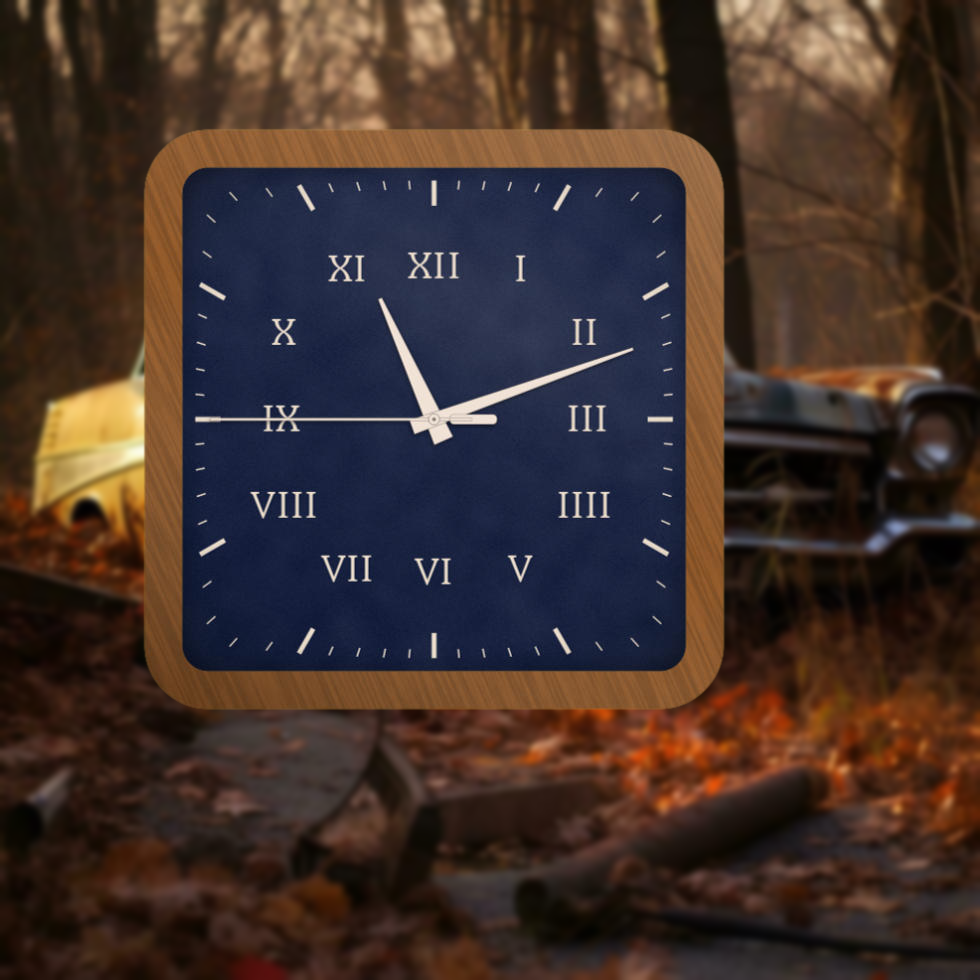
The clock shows h=11 m=11 s=45
